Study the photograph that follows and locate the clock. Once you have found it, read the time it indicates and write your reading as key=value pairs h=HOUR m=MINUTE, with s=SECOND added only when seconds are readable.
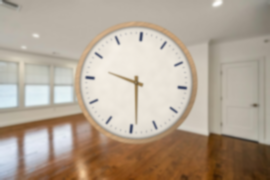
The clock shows h=9 m=29
